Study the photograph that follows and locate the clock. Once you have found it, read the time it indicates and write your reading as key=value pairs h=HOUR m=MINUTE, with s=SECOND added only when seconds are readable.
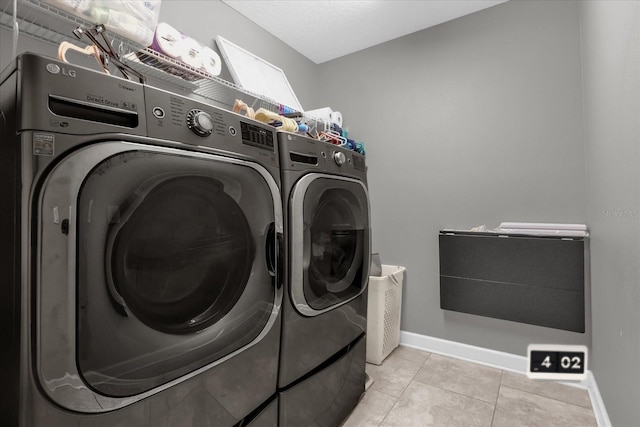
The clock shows h=4 m=2
